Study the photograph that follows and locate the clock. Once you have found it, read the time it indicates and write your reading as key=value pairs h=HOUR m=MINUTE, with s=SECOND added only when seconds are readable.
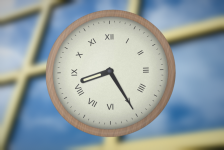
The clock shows h=8 m=25
